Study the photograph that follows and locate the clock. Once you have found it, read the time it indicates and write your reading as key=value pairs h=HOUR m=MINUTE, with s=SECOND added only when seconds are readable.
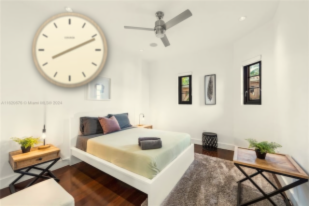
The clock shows h=8 m=11
